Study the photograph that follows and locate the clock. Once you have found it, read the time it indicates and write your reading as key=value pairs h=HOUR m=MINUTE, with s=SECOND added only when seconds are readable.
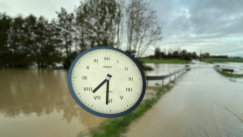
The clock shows h=7 m=31
